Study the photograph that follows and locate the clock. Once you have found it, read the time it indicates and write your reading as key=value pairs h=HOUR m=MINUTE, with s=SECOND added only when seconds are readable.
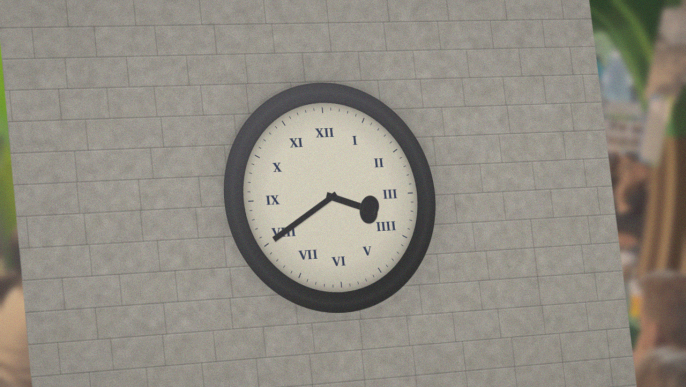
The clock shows h=3 m=40
